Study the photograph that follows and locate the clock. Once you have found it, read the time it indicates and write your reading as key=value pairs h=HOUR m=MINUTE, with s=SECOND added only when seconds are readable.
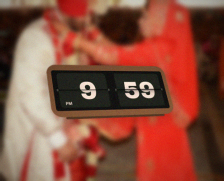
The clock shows h=9 m=59
